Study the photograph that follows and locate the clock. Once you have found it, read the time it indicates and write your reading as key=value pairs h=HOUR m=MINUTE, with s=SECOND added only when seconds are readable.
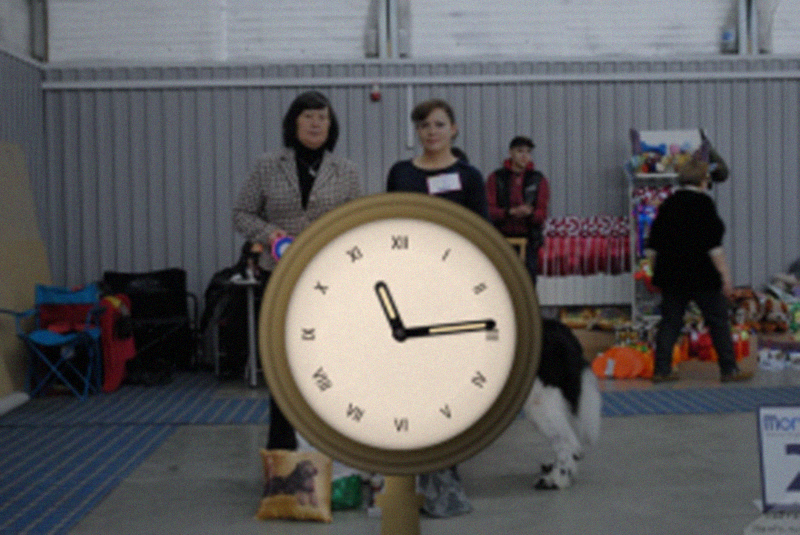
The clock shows h=11 m=14
